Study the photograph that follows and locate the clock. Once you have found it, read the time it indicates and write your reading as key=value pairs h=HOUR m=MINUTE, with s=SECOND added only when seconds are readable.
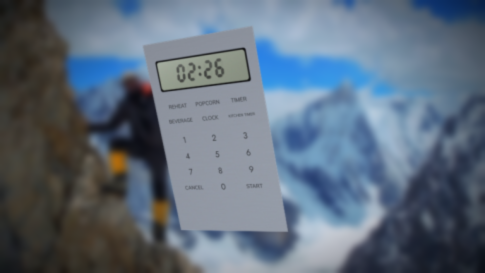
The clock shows h=2 m=26
